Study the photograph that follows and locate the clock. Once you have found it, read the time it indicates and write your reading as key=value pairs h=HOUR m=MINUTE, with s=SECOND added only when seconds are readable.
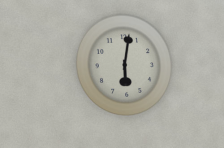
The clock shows h=6 m=2
